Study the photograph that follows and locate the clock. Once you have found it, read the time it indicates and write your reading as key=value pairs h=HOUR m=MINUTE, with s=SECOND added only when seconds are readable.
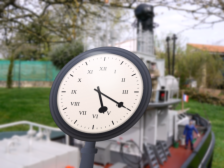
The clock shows h=5 m=20
